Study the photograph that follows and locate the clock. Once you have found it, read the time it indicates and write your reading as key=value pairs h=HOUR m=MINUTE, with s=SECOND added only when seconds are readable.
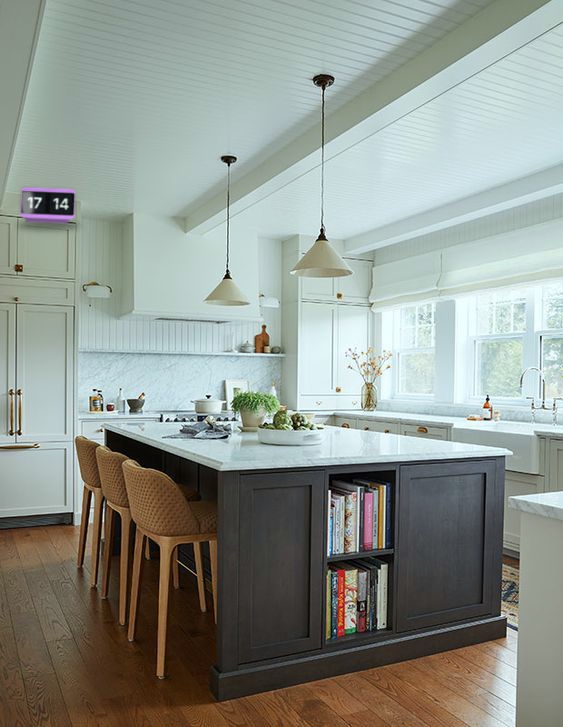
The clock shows h=17 m=14
